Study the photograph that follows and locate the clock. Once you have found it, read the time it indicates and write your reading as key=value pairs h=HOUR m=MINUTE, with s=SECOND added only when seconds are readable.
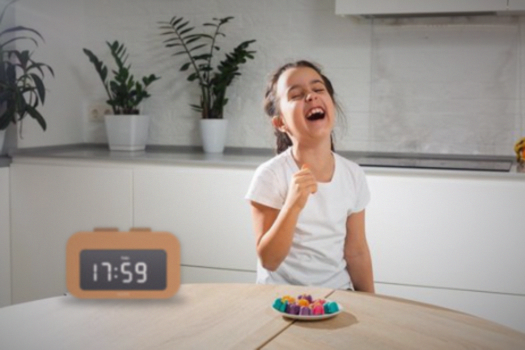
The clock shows h=17 m=59
